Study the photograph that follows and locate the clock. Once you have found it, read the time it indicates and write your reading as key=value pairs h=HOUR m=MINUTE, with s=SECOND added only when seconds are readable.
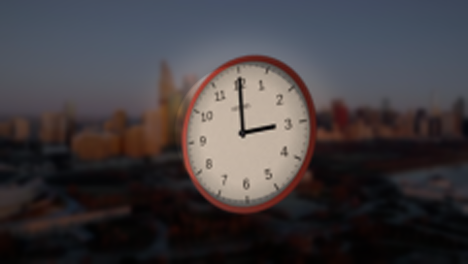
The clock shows h=3 m=0
